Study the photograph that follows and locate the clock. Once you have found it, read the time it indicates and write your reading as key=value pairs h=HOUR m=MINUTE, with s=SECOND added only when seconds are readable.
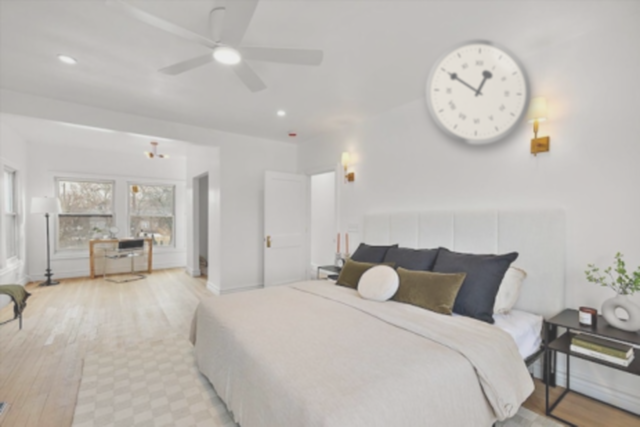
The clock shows h=12 m=50
